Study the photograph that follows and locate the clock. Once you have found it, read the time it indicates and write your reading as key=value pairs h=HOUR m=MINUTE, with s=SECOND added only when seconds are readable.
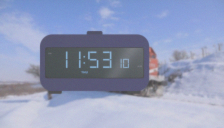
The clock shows h=11 m=53 s=10
